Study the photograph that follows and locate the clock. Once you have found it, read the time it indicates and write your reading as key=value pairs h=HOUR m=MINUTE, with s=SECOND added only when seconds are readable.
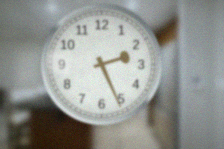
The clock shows h=2 m=26
